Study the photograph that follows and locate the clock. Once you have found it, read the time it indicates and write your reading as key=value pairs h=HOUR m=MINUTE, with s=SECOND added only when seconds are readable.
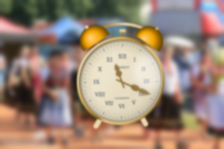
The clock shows h=11 m=19
